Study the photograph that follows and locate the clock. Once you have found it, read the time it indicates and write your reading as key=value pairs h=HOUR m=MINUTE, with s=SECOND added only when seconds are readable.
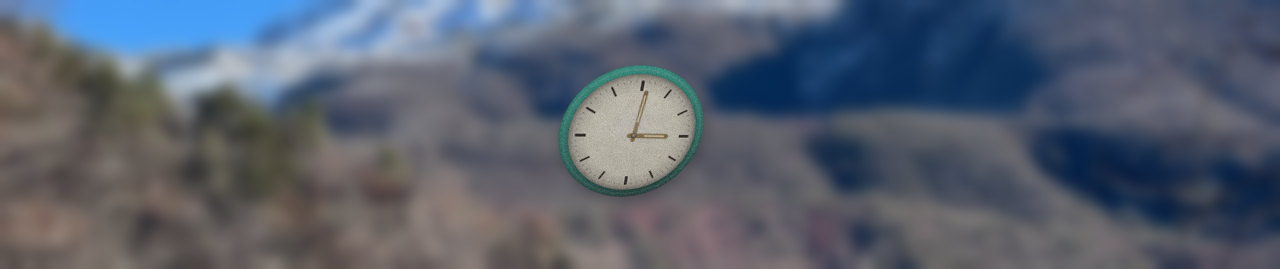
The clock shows h=3 m=1
